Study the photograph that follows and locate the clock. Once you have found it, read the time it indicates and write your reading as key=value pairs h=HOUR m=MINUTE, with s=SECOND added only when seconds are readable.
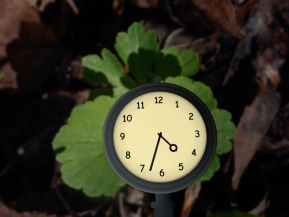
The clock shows h=4 m=33
